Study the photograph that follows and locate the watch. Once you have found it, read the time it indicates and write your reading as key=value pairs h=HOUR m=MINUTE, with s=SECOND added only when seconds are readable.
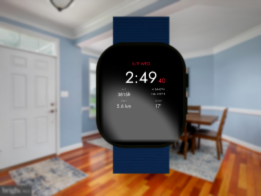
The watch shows h=2 m=49
